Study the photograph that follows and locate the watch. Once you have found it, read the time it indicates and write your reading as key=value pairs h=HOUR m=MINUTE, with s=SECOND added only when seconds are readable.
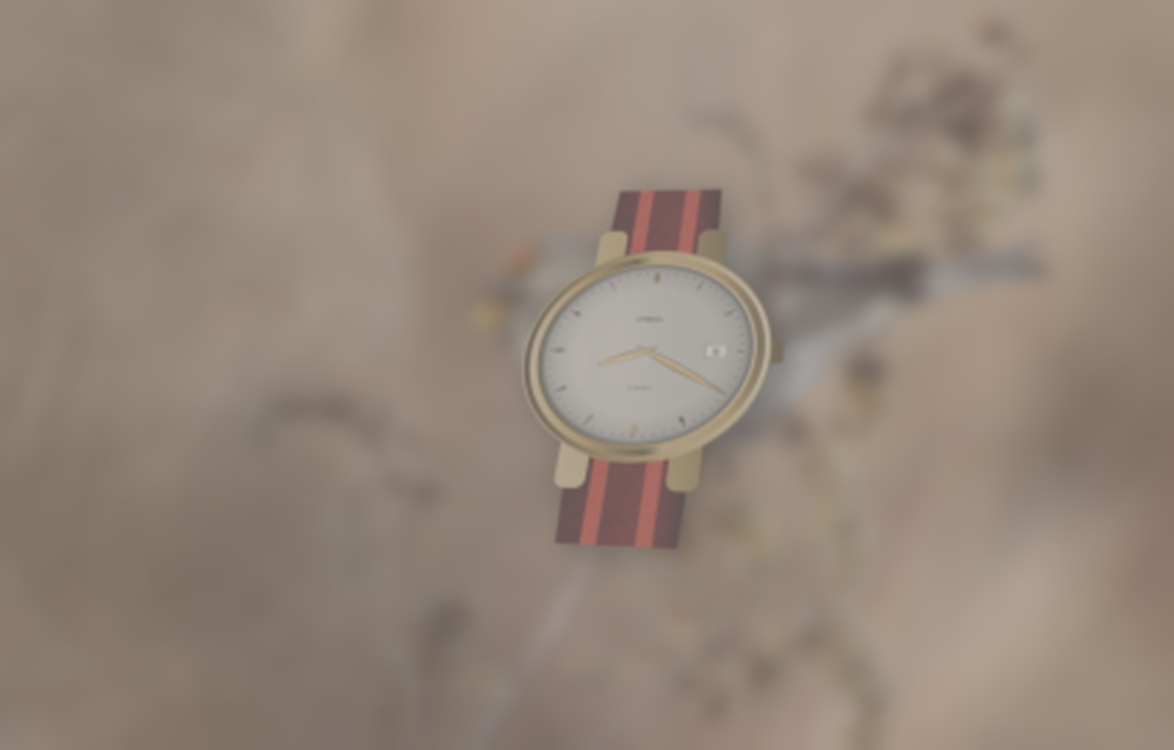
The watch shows h=8 m=20
